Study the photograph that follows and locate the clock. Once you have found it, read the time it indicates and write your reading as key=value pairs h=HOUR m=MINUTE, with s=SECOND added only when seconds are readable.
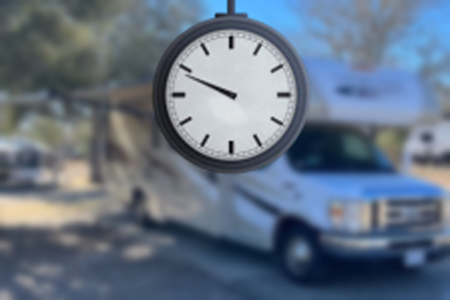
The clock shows h=9 m=49
